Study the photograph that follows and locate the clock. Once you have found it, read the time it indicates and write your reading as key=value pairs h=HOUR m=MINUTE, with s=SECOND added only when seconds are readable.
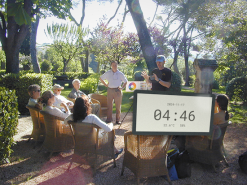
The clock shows h=4 m=46
